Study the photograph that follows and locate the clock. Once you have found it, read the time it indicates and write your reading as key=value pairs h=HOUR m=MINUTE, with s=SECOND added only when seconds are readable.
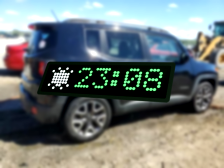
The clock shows h=23 m=8
